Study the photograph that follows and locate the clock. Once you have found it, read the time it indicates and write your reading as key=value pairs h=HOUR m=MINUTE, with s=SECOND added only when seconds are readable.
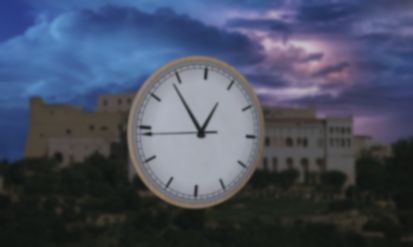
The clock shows h=12 m=53 s=44
